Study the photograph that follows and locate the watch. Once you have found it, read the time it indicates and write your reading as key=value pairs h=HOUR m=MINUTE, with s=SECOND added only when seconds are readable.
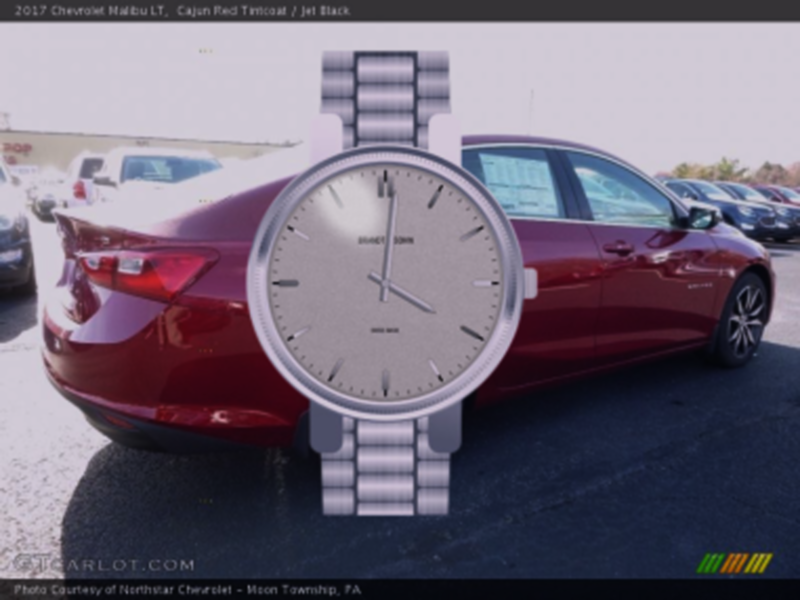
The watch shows h=4 m=1
